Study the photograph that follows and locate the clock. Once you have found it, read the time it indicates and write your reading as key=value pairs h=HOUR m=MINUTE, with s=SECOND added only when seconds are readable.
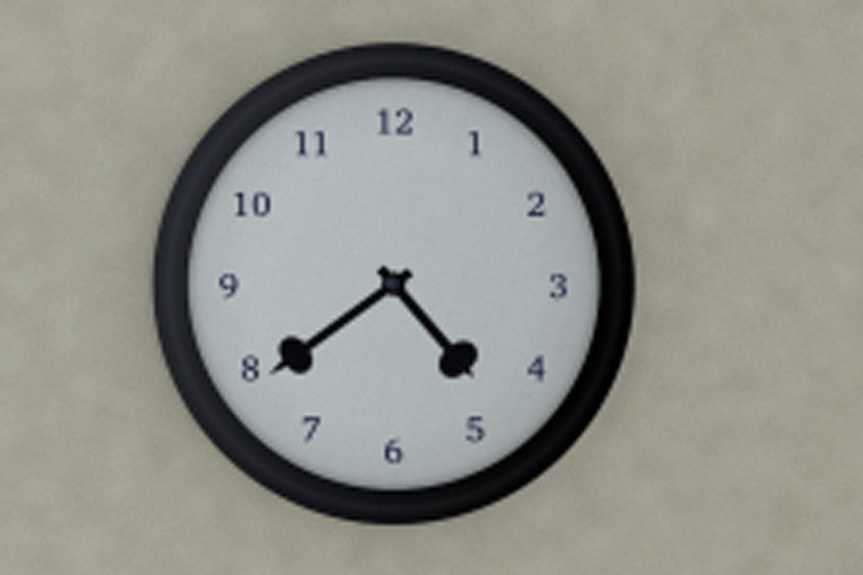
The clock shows h=4 m=39
